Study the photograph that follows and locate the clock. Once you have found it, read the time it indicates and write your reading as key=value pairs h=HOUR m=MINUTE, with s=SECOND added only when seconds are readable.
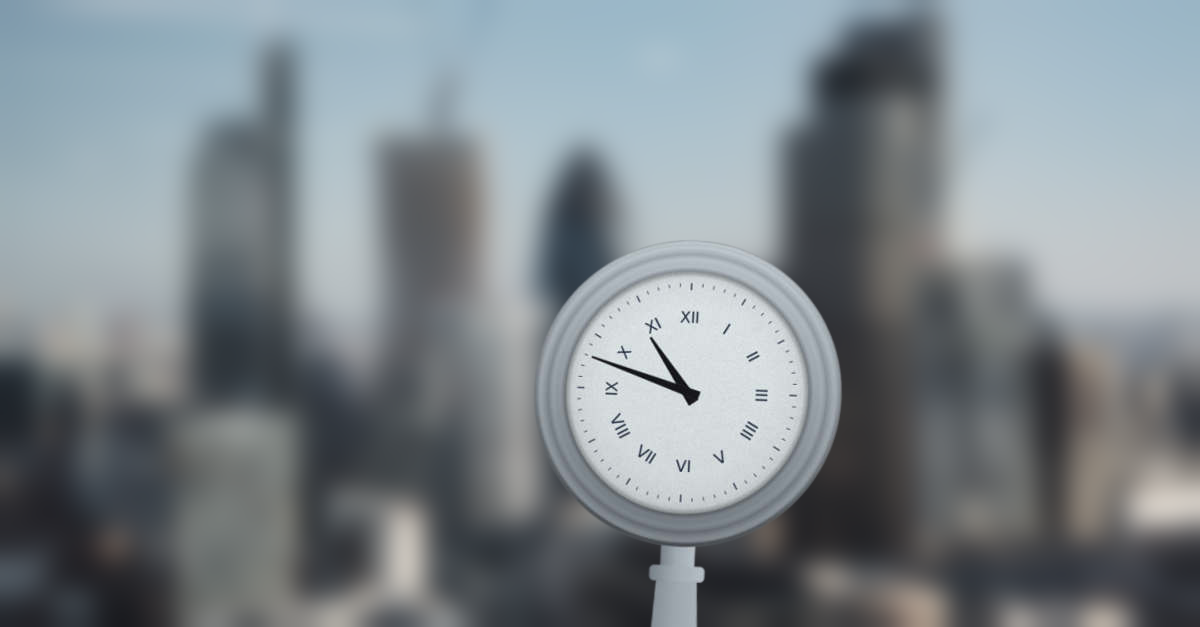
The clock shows h=10 m=48
